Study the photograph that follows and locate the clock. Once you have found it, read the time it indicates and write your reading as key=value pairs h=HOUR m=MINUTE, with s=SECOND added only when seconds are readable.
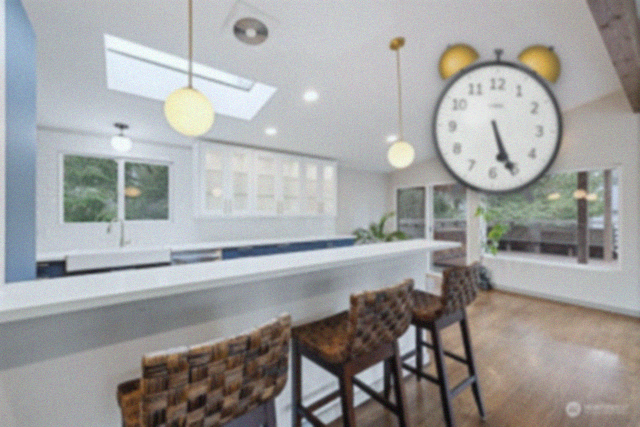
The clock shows h=5 m=26
